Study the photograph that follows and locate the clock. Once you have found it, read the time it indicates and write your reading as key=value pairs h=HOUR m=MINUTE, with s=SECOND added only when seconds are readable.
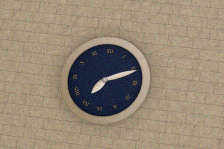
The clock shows h=7 m=11
